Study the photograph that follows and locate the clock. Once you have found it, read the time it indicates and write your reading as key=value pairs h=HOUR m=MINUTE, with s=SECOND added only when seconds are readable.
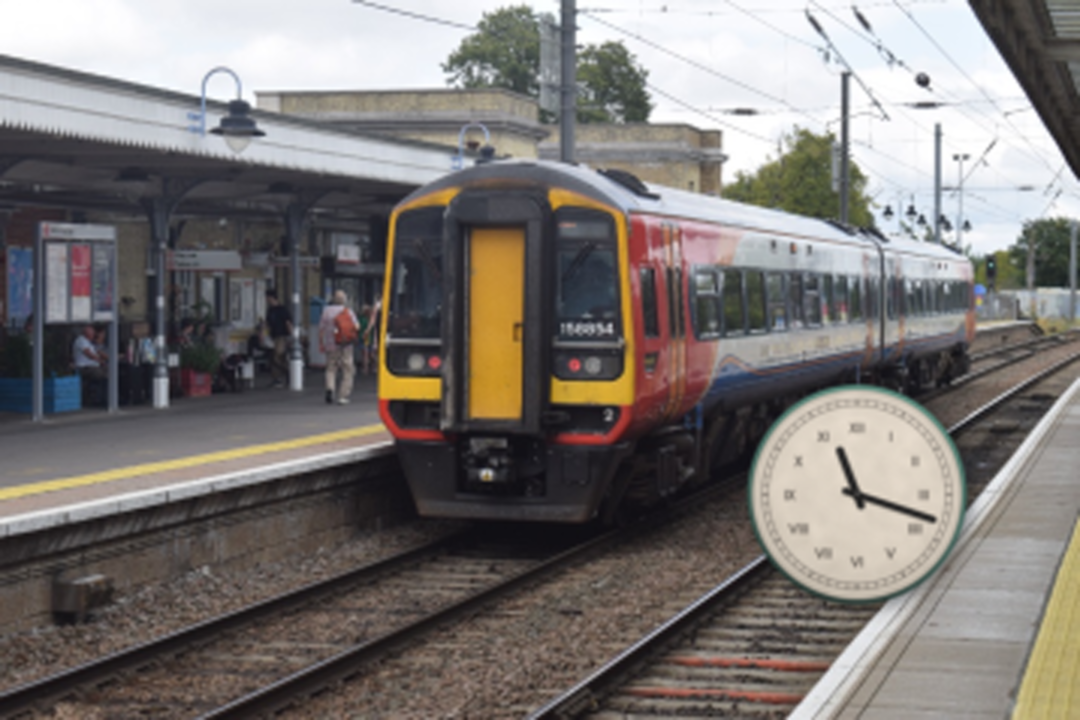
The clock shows h=11 m=18
